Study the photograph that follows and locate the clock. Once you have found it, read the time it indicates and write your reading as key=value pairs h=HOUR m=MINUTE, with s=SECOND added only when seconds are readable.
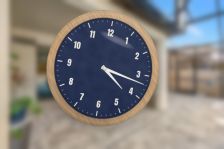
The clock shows h=4 m=17
